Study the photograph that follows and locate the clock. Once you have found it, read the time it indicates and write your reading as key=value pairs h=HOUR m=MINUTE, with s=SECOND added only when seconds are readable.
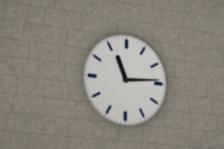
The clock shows h=11 m=14
